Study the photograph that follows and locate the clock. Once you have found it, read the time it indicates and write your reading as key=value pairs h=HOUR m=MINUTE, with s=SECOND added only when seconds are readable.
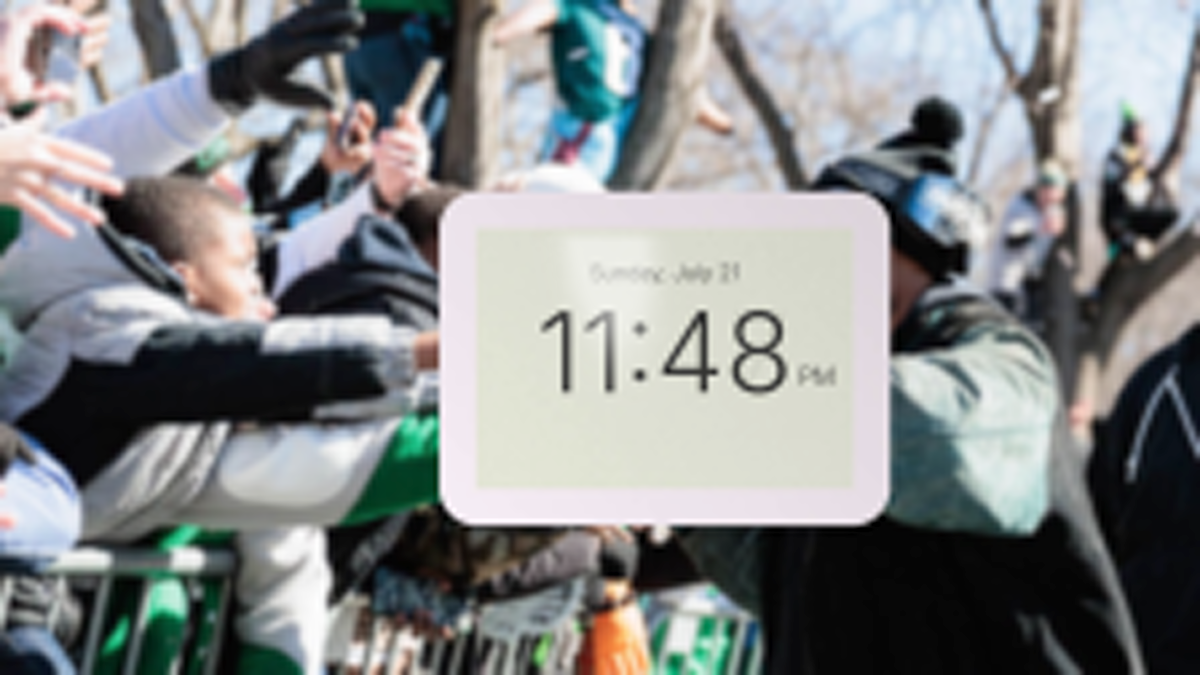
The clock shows h=11 m=48
